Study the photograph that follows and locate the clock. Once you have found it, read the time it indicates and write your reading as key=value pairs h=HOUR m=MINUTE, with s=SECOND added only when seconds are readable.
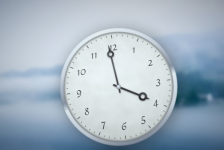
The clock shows h=3 m=59
